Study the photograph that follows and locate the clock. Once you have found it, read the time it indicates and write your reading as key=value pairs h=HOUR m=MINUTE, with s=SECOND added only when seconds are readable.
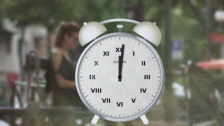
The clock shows h=12 m=1
